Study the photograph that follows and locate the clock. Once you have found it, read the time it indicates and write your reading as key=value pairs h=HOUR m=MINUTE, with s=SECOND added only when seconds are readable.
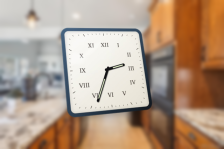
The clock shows h=2 m=34
